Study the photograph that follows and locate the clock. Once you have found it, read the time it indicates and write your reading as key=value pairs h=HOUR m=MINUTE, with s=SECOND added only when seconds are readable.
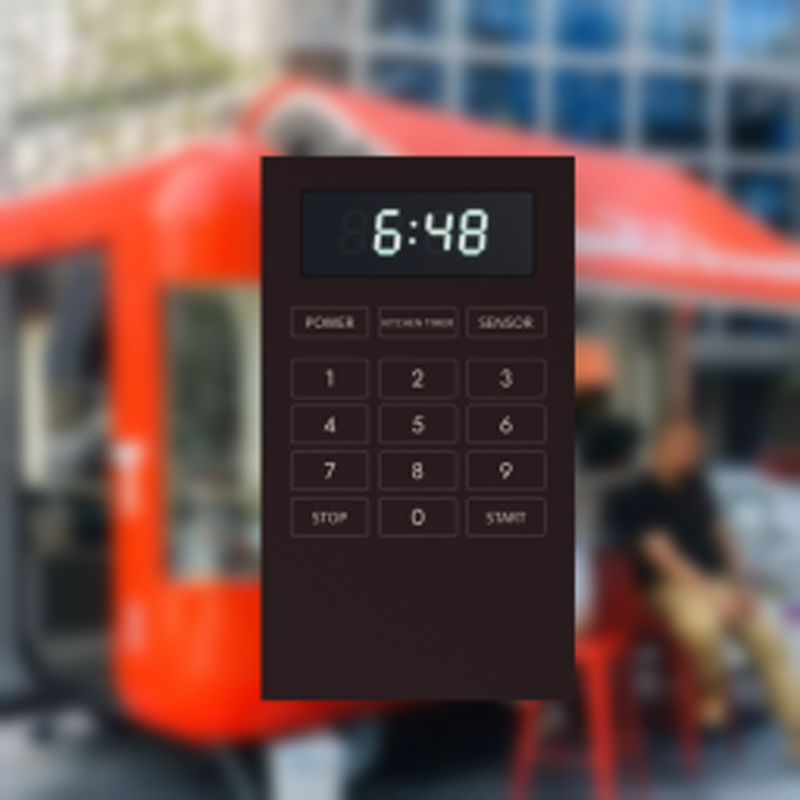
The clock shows h=6 m=48
